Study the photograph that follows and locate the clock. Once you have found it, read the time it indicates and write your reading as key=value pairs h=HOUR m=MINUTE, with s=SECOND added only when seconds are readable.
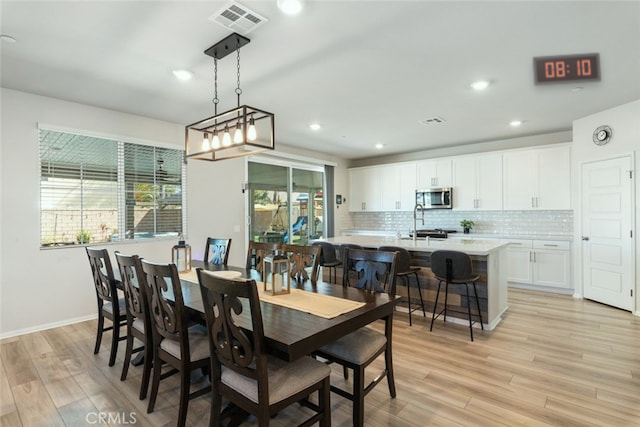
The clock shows h=8 m=10
